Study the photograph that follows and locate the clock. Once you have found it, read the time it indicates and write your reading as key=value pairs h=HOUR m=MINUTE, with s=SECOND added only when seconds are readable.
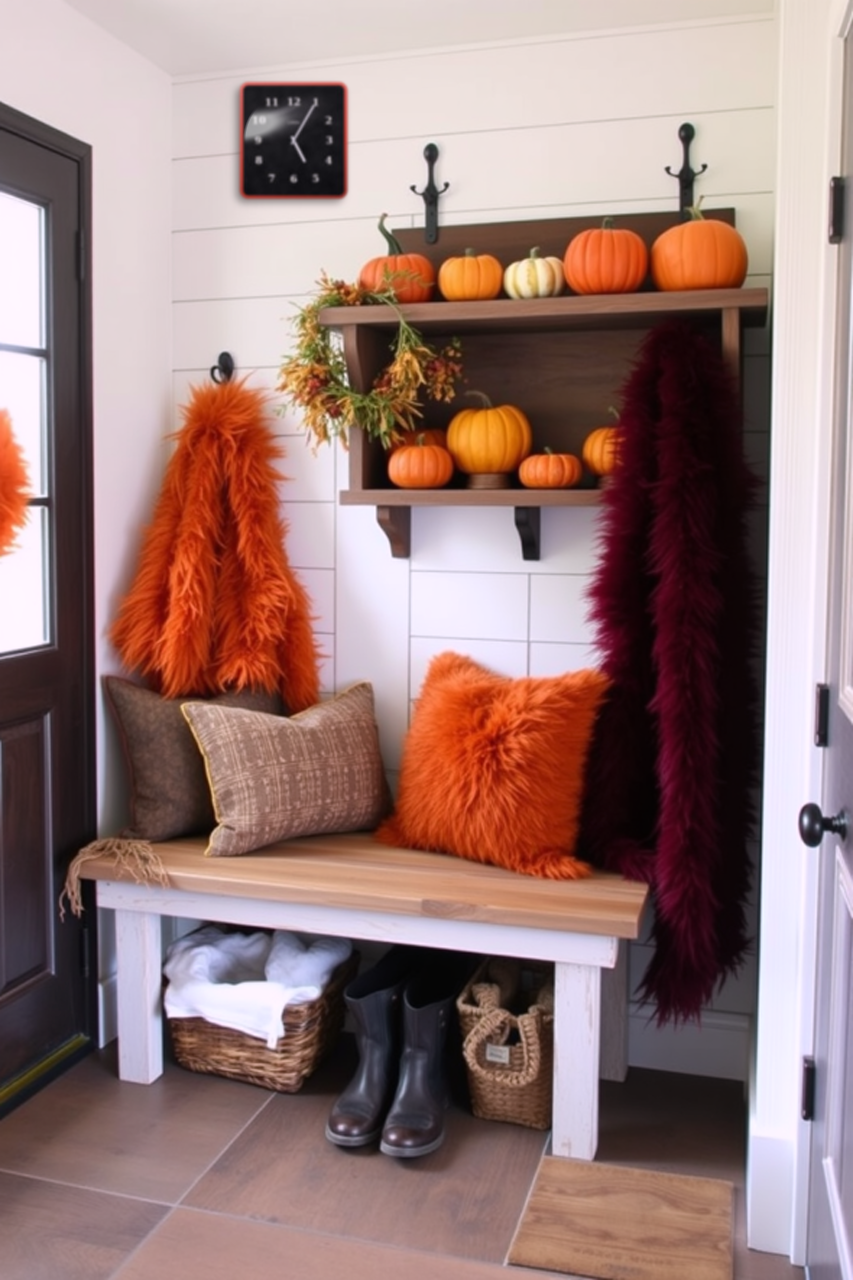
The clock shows h=5 m=5
